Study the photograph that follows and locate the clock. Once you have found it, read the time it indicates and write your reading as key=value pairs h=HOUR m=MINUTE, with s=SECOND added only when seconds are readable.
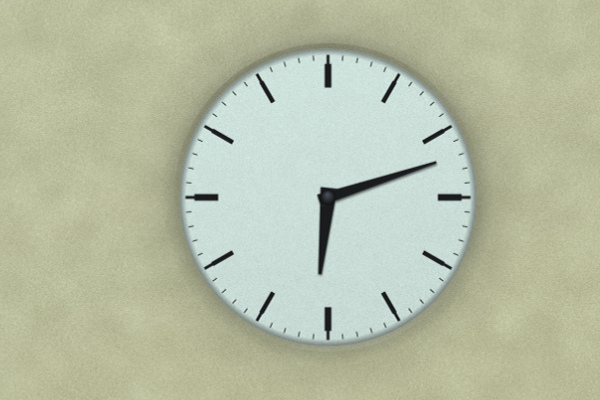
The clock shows h=6 m=12
